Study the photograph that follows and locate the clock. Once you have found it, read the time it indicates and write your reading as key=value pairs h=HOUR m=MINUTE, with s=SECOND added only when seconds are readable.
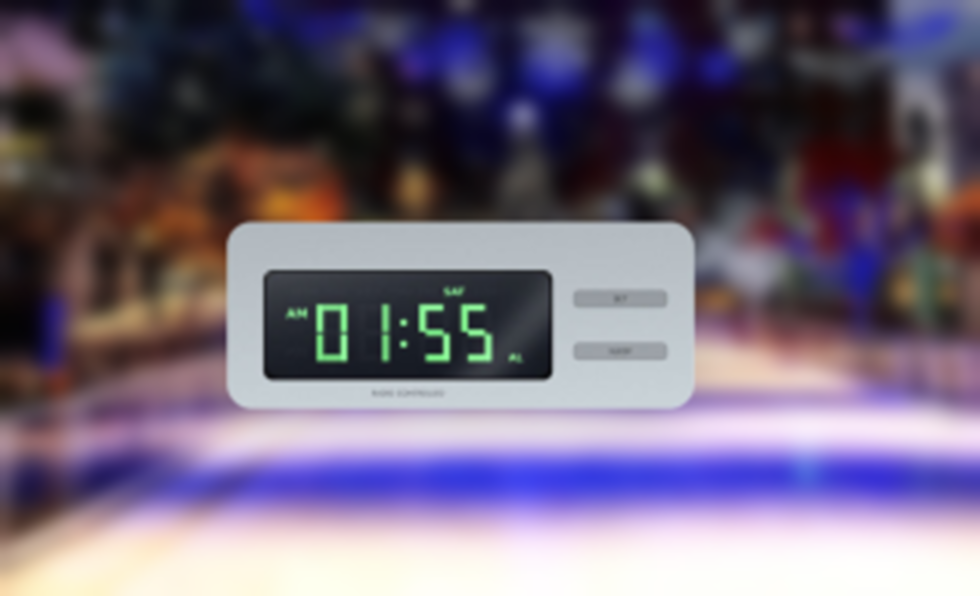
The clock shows h=1 m=55
